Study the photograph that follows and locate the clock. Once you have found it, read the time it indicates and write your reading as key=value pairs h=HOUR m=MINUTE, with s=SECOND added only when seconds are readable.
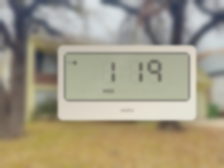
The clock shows h=1 m=19
